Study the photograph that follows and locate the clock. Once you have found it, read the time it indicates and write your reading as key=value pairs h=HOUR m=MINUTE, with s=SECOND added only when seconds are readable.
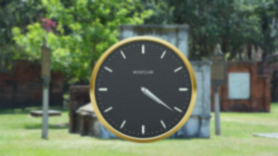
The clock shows h=4 m=21
